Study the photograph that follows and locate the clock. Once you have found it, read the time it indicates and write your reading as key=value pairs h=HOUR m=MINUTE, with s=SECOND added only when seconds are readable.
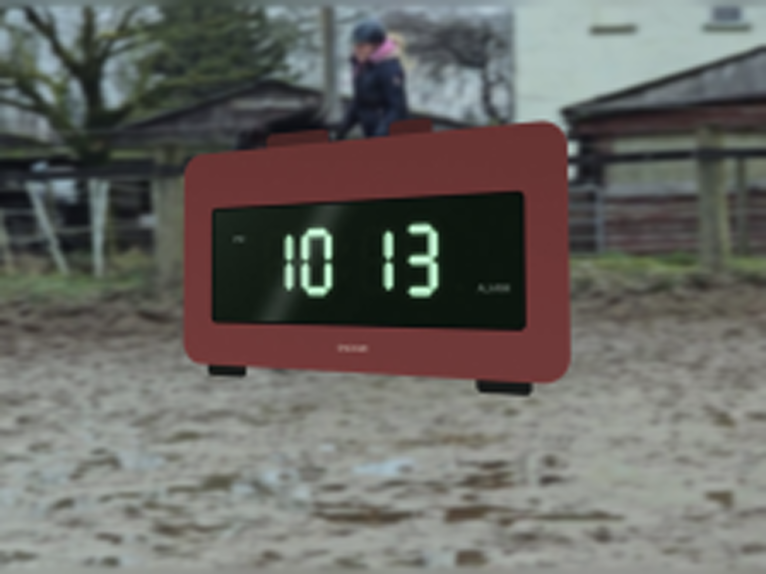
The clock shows h=10 m=13
